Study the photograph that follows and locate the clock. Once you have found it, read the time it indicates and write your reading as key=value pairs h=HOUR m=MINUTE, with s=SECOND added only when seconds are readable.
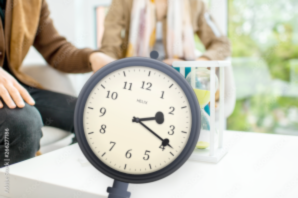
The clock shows h=2 m=19
